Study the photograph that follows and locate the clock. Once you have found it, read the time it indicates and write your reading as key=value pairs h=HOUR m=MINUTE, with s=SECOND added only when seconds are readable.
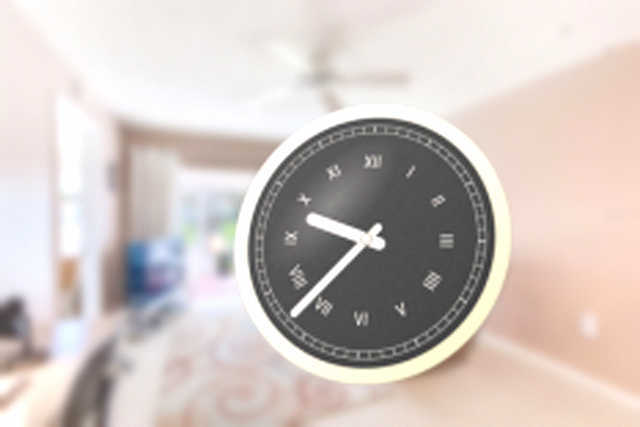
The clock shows h=9 m=37
